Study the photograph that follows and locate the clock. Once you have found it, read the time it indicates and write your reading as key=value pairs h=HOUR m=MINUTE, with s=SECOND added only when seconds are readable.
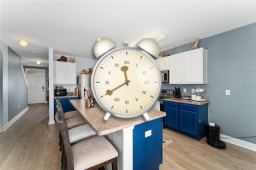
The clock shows h=11 m=40
